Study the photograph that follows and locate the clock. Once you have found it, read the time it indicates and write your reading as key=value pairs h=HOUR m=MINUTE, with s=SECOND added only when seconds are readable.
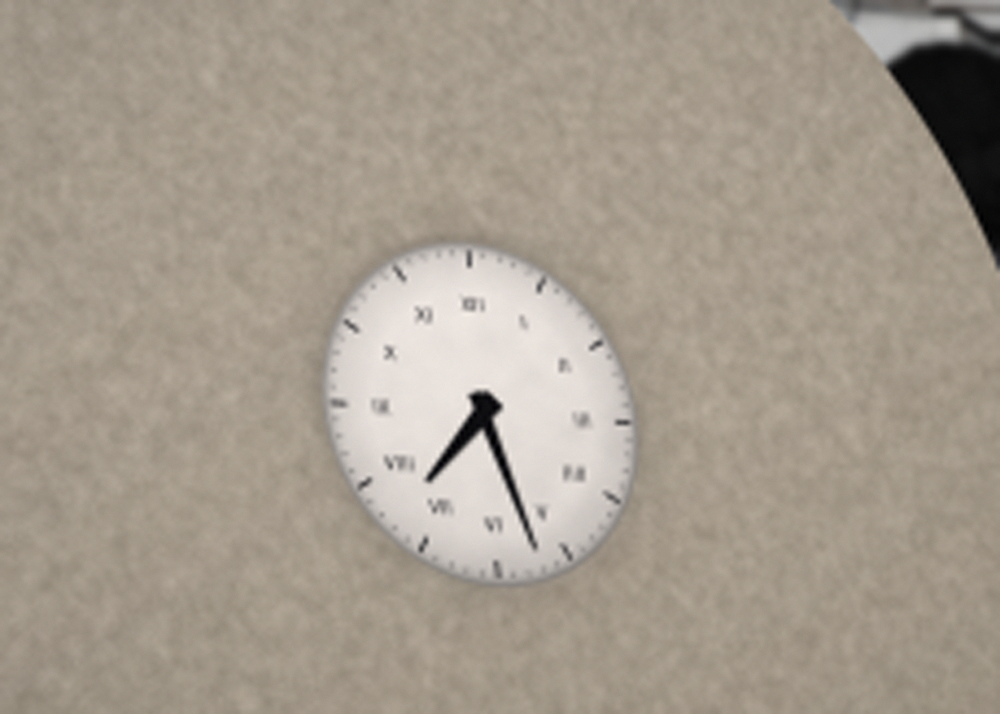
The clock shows h=7 m=27
